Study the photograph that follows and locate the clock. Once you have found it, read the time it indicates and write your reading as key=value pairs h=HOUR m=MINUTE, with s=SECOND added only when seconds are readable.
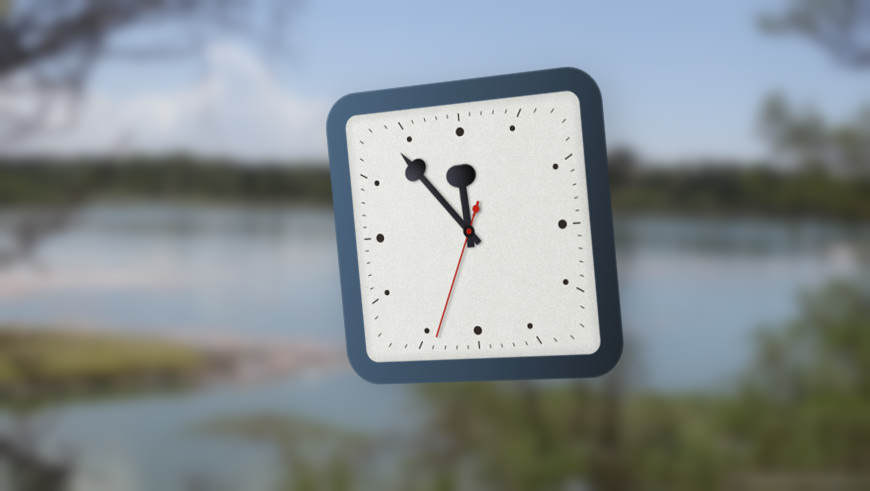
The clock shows h=11 m=53 s=34
